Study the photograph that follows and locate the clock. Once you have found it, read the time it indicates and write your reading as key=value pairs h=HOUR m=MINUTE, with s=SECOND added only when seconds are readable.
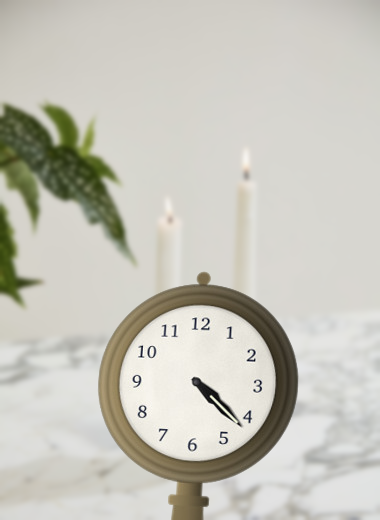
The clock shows h=4 m=22
